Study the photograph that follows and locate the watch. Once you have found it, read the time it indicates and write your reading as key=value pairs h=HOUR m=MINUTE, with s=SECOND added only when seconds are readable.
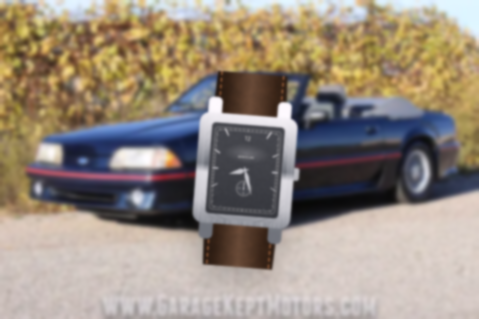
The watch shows h=8 m=27
